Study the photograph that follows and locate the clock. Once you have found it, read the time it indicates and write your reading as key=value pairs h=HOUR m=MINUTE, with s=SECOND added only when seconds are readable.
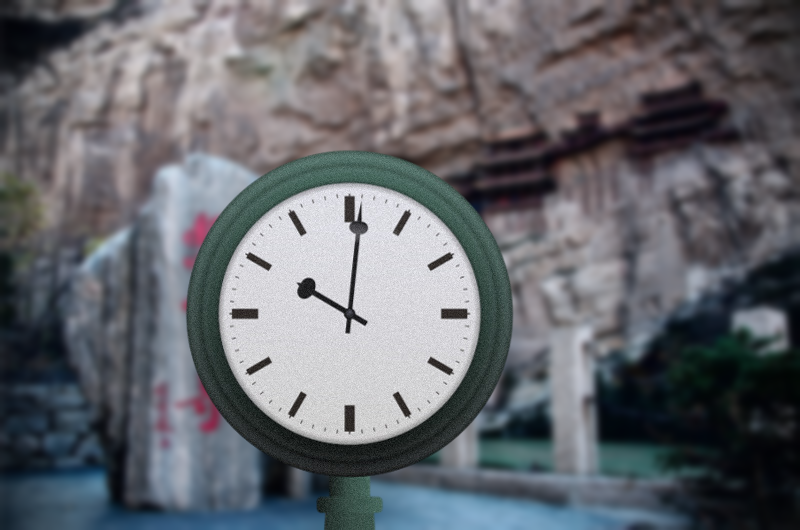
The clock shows h=10 m=1
